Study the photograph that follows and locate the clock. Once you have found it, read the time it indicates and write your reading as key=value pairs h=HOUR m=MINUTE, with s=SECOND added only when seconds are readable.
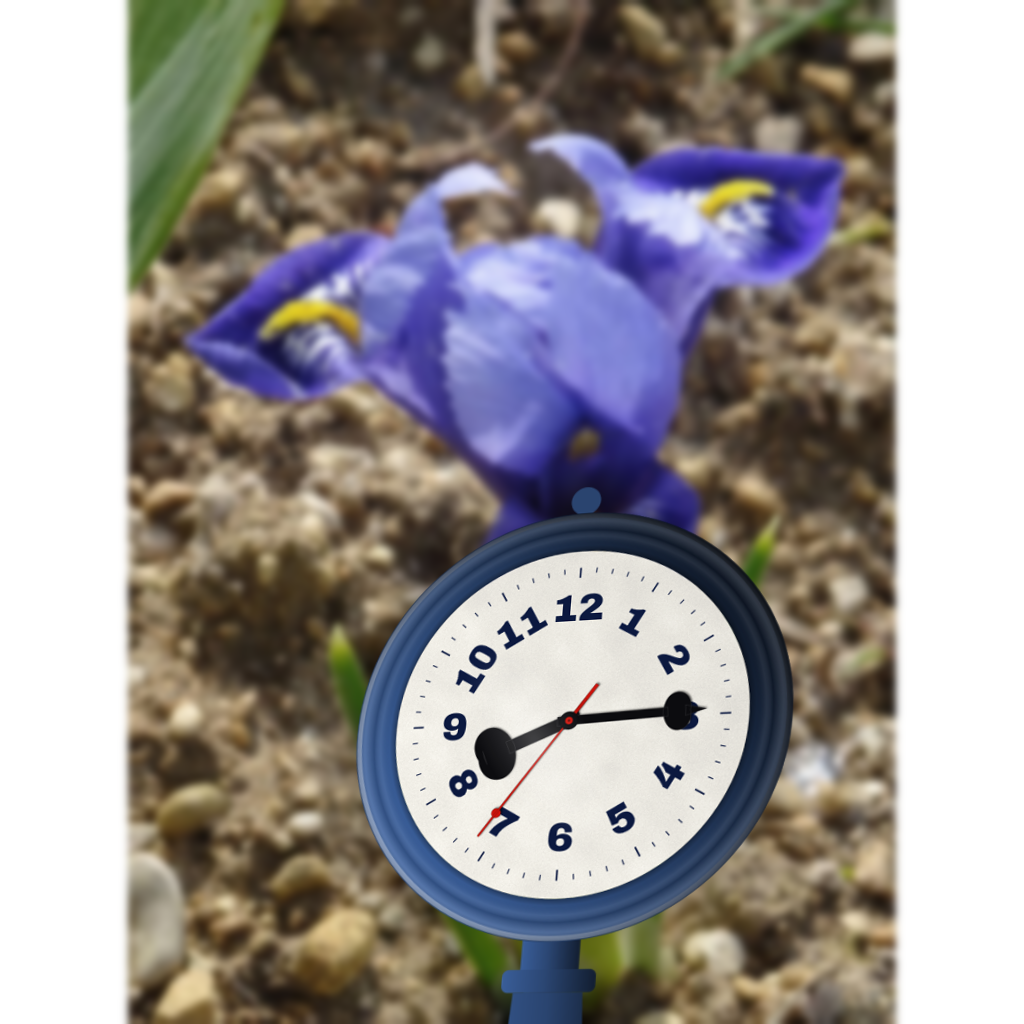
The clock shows h=8 m=14 s=36
